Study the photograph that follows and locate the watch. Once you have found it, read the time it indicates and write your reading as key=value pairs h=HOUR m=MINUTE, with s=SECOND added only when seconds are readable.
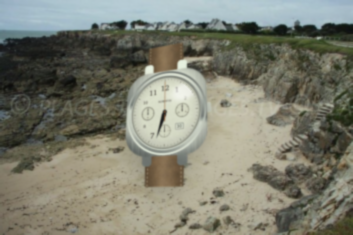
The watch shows h=6 m=33
